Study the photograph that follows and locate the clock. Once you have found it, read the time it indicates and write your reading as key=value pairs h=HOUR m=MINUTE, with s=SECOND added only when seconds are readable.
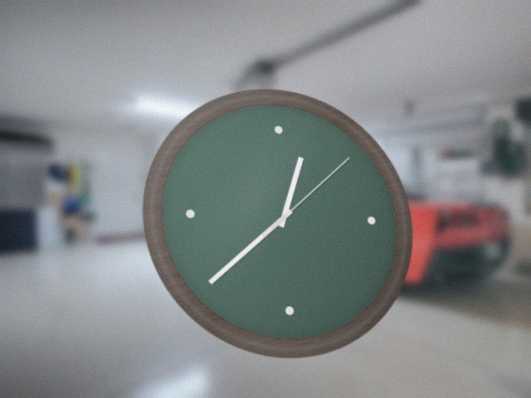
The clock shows h=12 m=38 s=8
